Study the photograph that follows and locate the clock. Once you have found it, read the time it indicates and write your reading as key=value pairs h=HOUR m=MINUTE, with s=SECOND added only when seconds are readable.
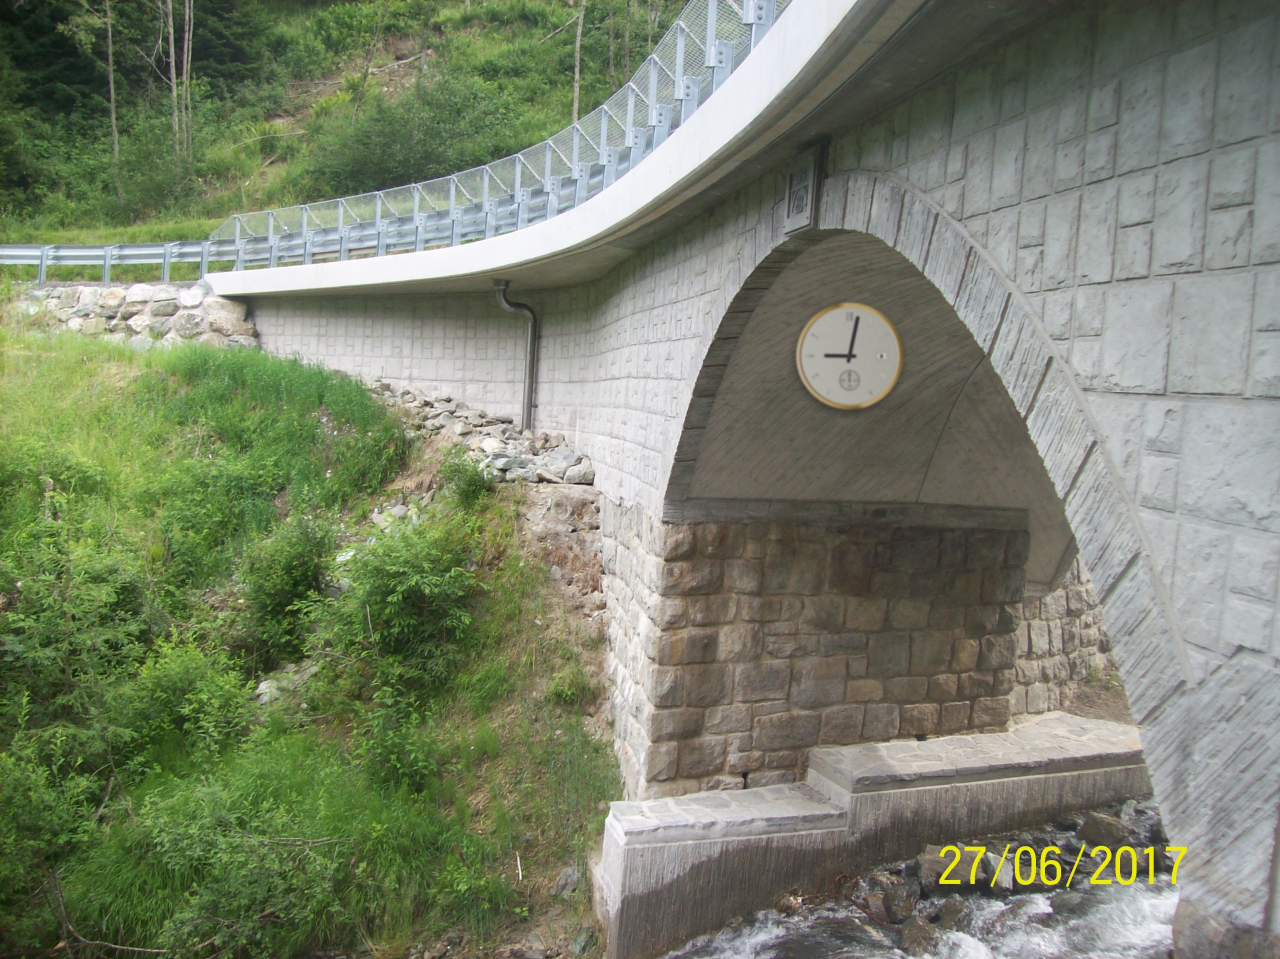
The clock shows h=9 m=2
